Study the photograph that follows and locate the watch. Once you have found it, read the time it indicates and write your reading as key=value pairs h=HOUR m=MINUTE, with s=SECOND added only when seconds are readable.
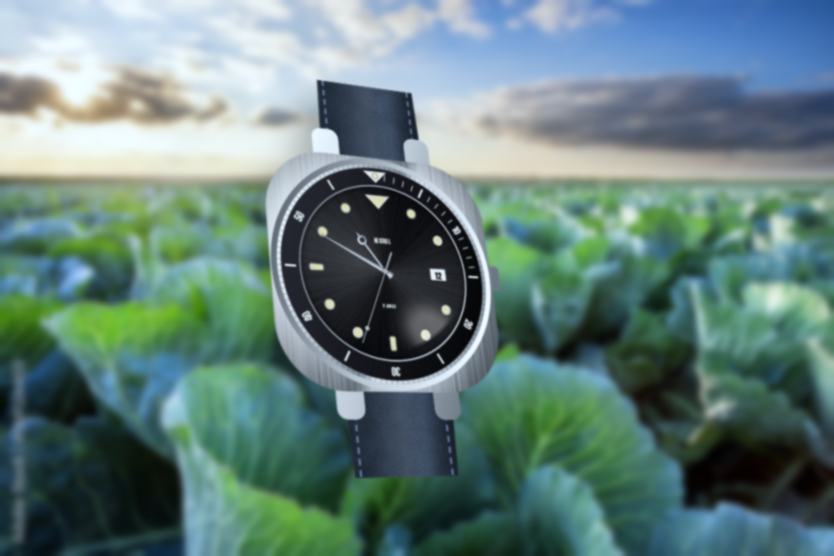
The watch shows h=10 m=49 s=34
